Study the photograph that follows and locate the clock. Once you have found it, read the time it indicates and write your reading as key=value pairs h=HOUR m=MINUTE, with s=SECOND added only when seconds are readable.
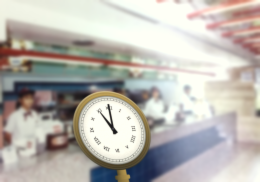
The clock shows h=11 m=0
